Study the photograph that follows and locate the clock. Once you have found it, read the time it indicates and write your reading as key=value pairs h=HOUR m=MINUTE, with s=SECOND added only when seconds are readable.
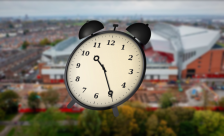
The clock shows h=10 m=25
